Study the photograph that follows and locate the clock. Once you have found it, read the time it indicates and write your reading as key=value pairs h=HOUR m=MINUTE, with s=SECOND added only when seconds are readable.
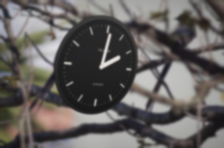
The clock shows h=2 m=1
